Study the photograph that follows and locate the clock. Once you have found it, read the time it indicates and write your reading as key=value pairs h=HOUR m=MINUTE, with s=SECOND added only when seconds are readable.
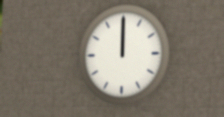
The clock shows h=12 m=0
